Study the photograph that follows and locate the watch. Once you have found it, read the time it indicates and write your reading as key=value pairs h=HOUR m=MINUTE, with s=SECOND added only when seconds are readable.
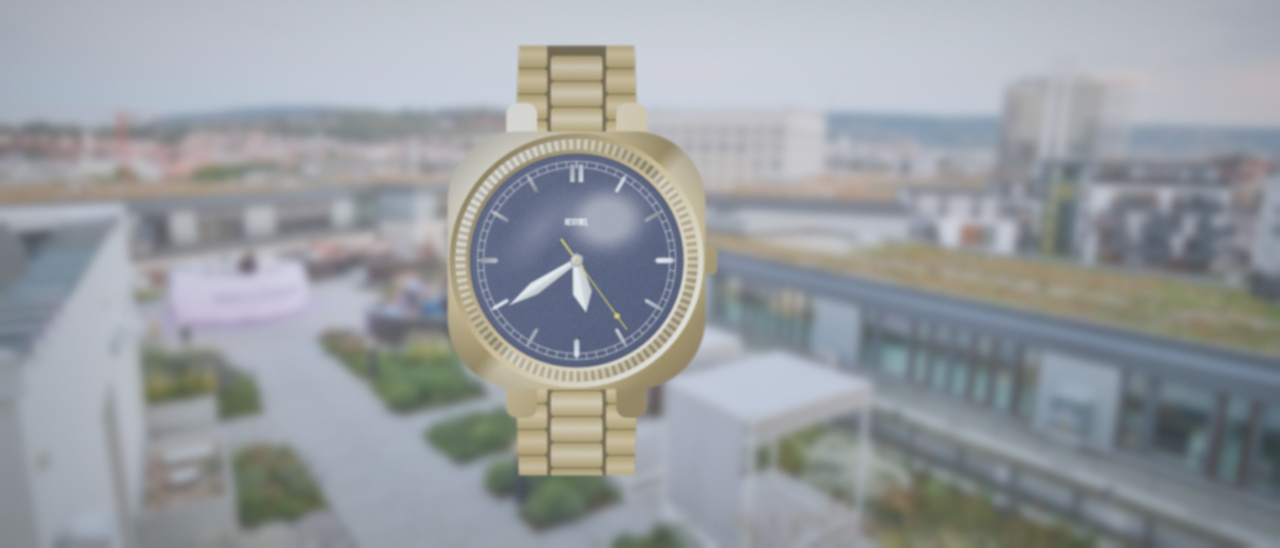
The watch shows h=5 m=39 s=24
